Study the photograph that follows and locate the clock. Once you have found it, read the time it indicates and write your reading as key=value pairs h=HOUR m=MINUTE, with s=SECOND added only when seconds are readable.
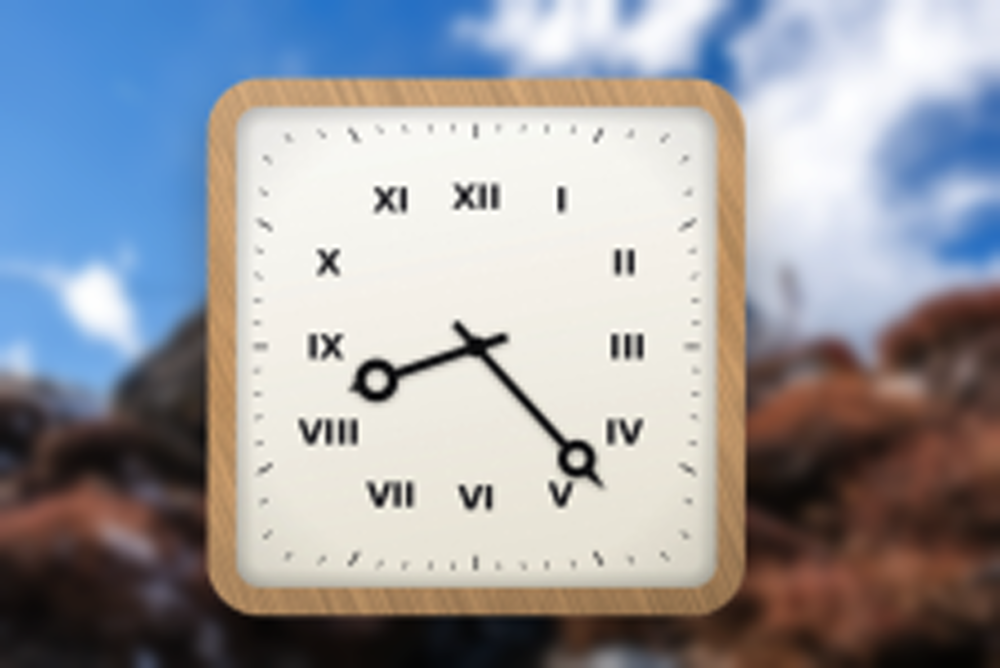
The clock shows h=8 m=23
